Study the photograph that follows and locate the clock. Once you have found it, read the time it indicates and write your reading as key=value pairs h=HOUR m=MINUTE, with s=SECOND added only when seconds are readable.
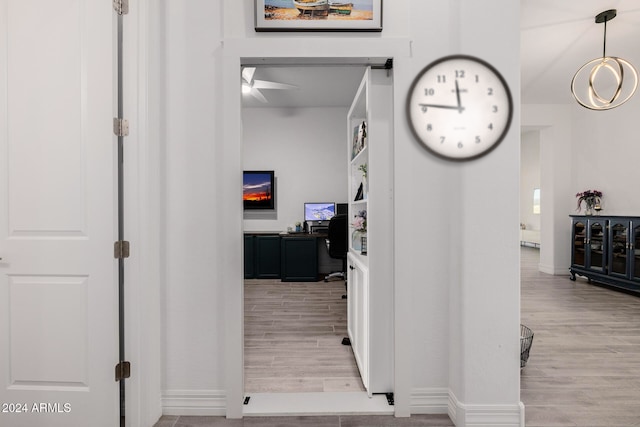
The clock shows h=11 m=46
